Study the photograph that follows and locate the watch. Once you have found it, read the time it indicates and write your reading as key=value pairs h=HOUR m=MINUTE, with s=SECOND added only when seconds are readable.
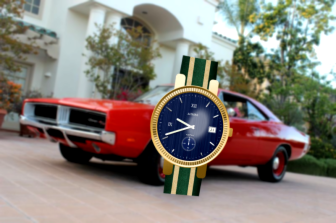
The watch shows h=9 m=41
